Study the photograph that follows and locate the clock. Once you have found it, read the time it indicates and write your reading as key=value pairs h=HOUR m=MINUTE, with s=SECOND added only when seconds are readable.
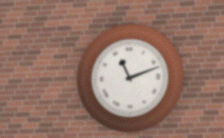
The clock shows h=11 m=12
